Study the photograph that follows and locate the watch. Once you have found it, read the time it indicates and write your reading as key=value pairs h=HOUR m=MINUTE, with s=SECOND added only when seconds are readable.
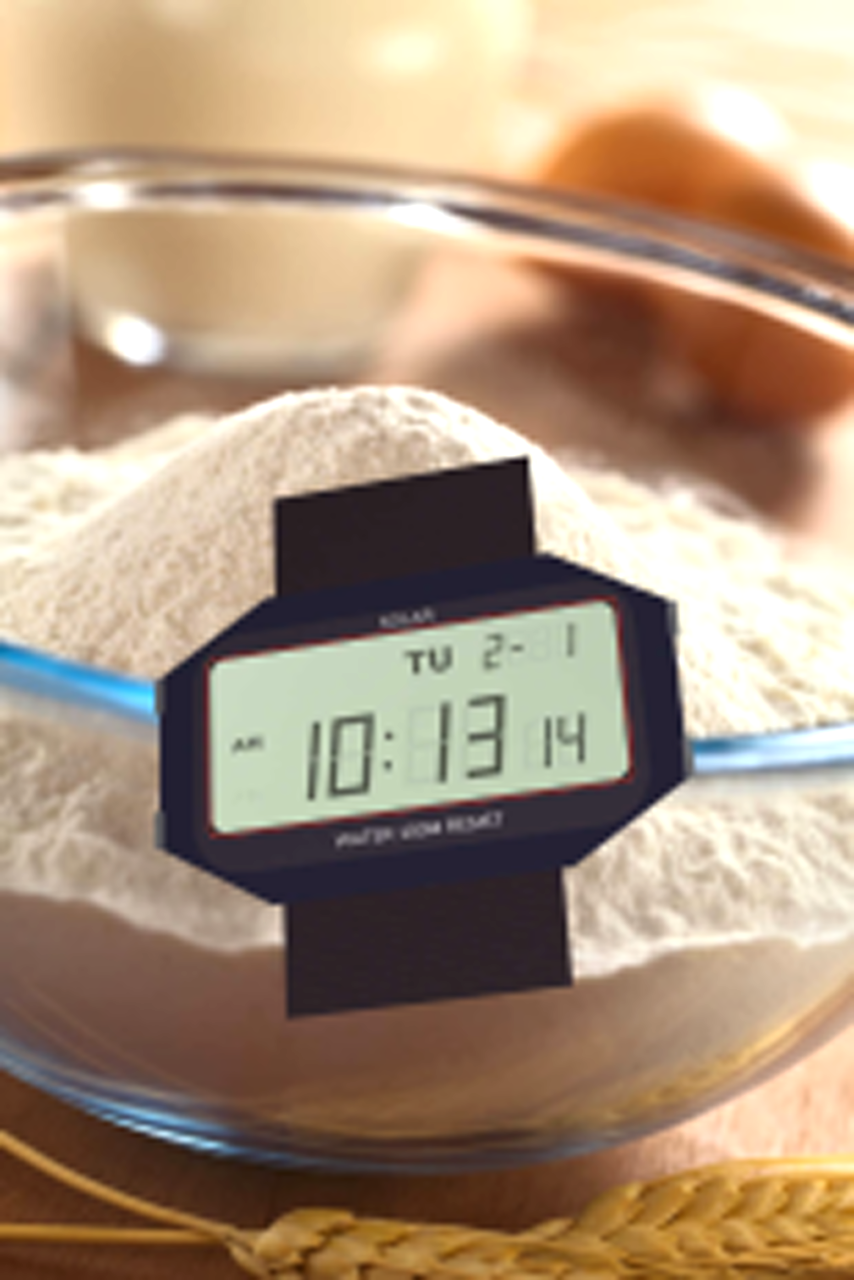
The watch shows h=10 m=13 s=14
